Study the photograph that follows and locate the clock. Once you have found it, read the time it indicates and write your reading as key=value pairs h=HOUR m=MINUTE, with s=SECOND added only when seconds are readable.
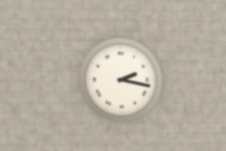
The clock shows h=2 m=17
